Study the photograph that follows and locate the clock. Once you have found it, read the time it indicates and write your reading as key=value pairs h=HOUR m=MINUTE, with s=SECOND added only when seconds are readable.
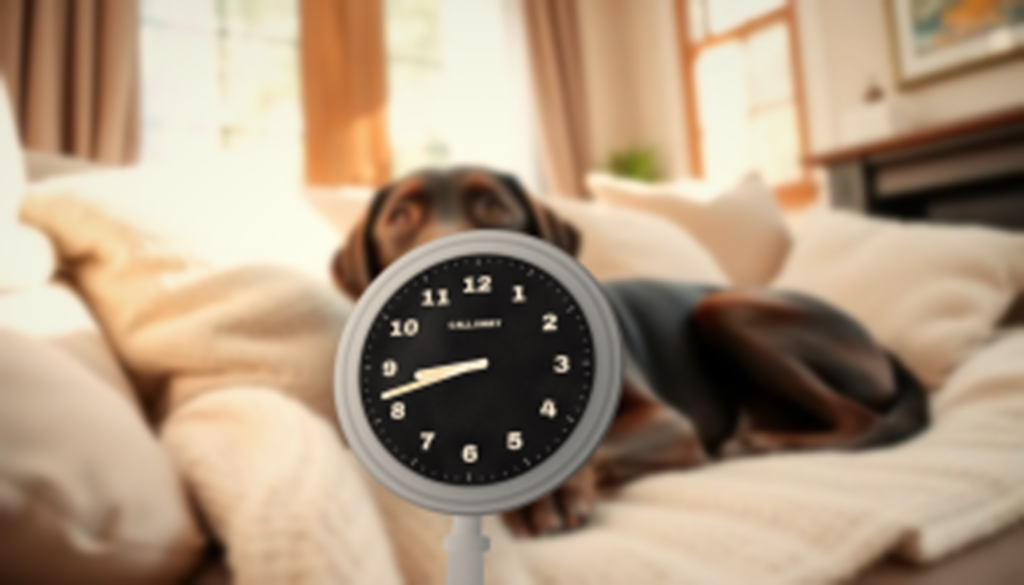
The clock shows h=8 m=42
